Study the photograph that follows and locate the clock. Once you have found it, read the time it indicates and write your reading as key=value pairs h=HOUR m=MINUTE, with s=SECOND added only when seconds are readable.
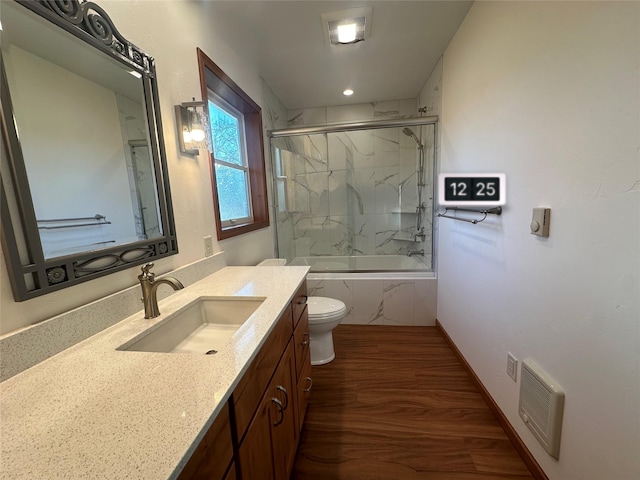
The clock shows h=12 m=25
